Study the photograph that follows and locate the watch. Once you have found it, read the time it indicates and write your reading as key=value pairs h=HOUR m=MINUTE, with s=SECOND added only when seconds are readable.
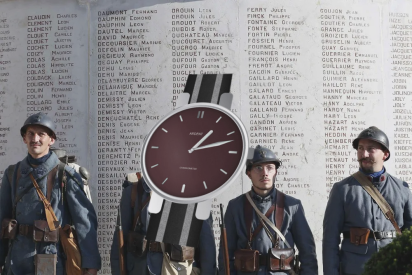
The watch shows h=1 m=12
